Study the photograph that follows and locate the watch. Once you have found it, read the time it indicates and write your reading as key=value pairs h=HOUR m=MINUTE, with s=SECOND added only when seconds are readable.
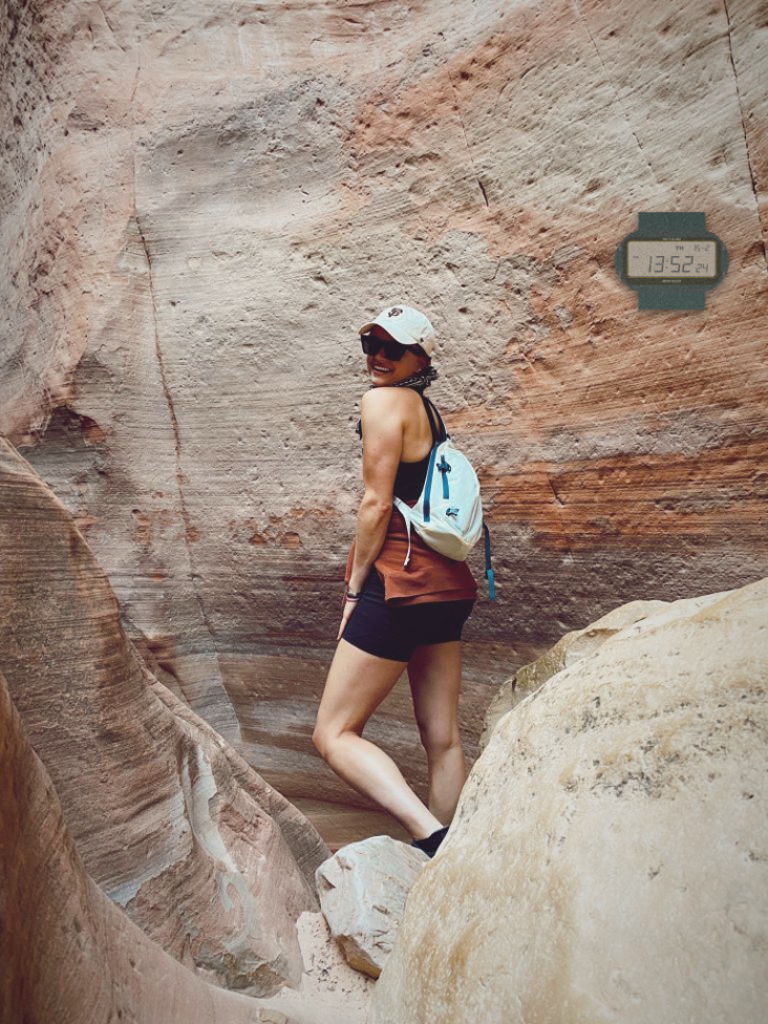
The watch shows h=13 m=52
